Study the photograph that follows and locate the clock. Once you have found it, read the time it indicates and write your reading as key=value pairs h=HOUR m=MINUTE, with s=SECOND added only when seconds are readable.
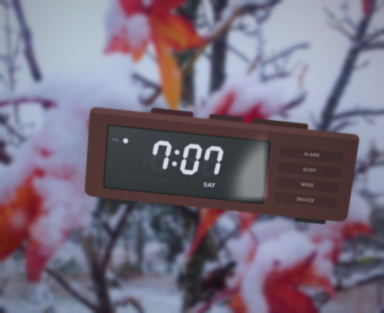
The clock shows h=7 m=7
